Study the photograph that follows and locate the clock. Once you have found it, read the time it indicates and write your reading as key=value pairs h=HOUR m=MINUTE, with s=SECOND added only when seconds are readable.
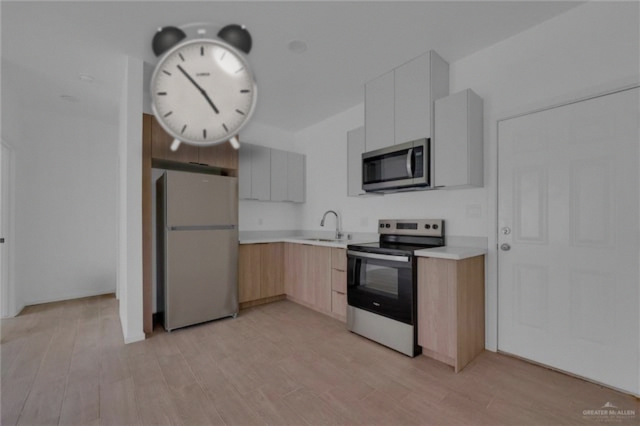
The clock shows h=4 m=53
